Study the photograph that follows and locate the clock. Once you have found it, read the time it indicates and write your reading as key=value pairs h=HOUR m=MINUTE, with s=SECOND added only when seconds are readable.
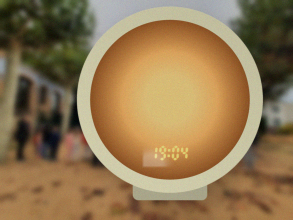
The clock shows h=19 m=4
